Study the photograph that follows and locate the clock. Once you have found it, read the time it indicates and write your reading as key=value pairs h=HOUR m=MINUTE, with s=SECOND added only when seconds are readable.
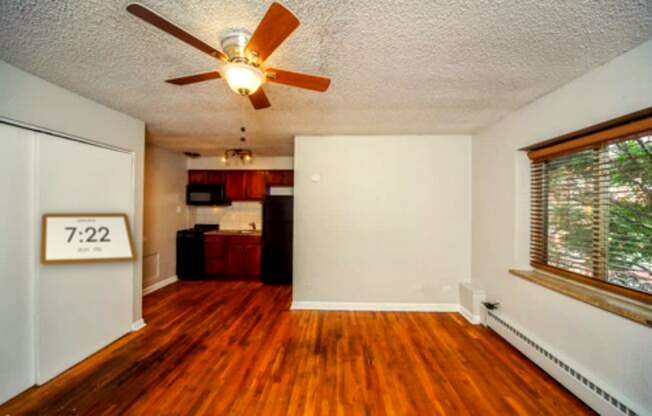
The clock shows h=7 m=22
